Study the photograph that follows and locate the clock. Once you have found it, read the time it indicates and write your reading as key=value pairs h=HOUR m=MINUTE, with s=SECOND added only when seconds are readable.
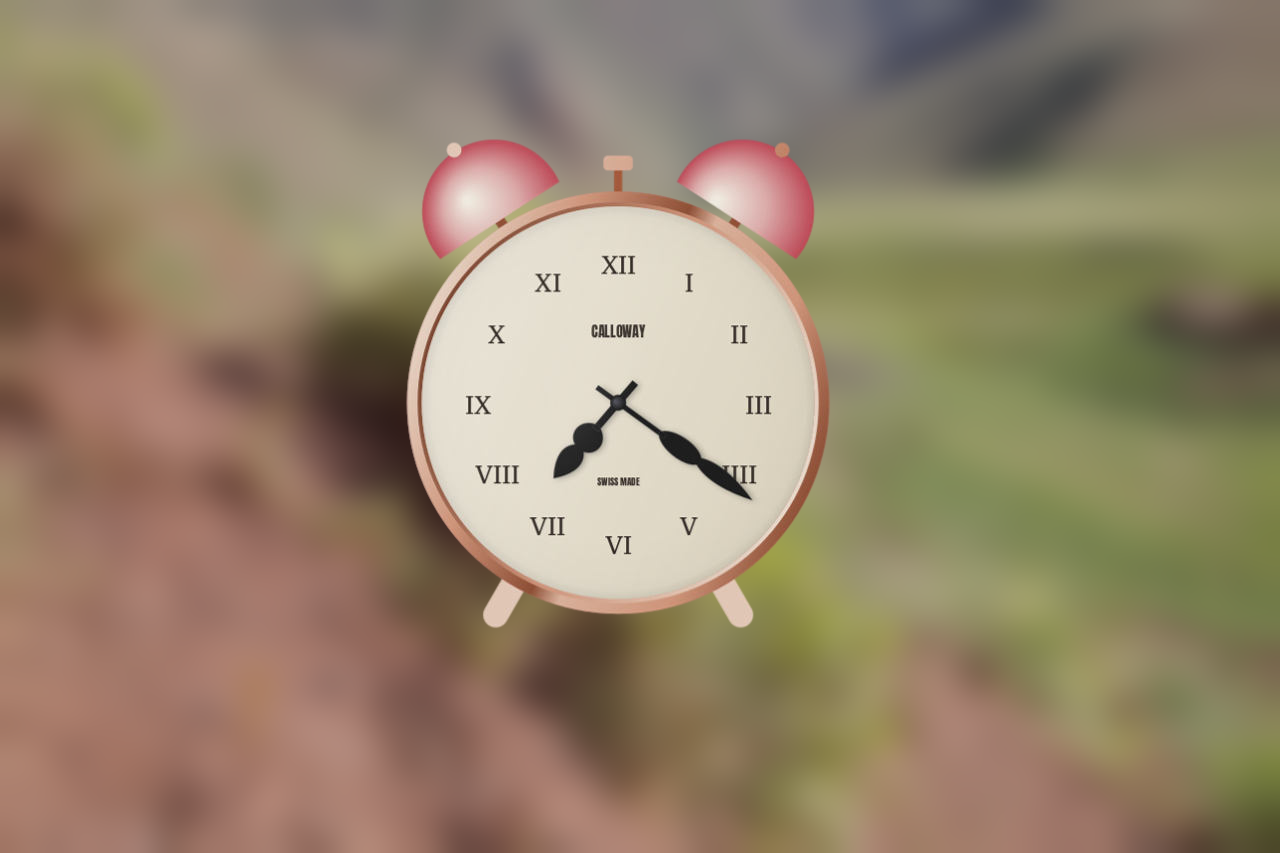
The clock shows h=7 m=21
